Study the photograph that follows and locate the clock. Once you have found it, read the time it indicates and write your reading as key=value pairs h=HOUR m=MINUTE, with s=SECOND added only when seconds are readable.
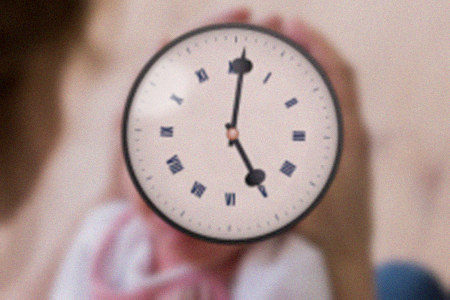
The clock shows h=5 m=1
